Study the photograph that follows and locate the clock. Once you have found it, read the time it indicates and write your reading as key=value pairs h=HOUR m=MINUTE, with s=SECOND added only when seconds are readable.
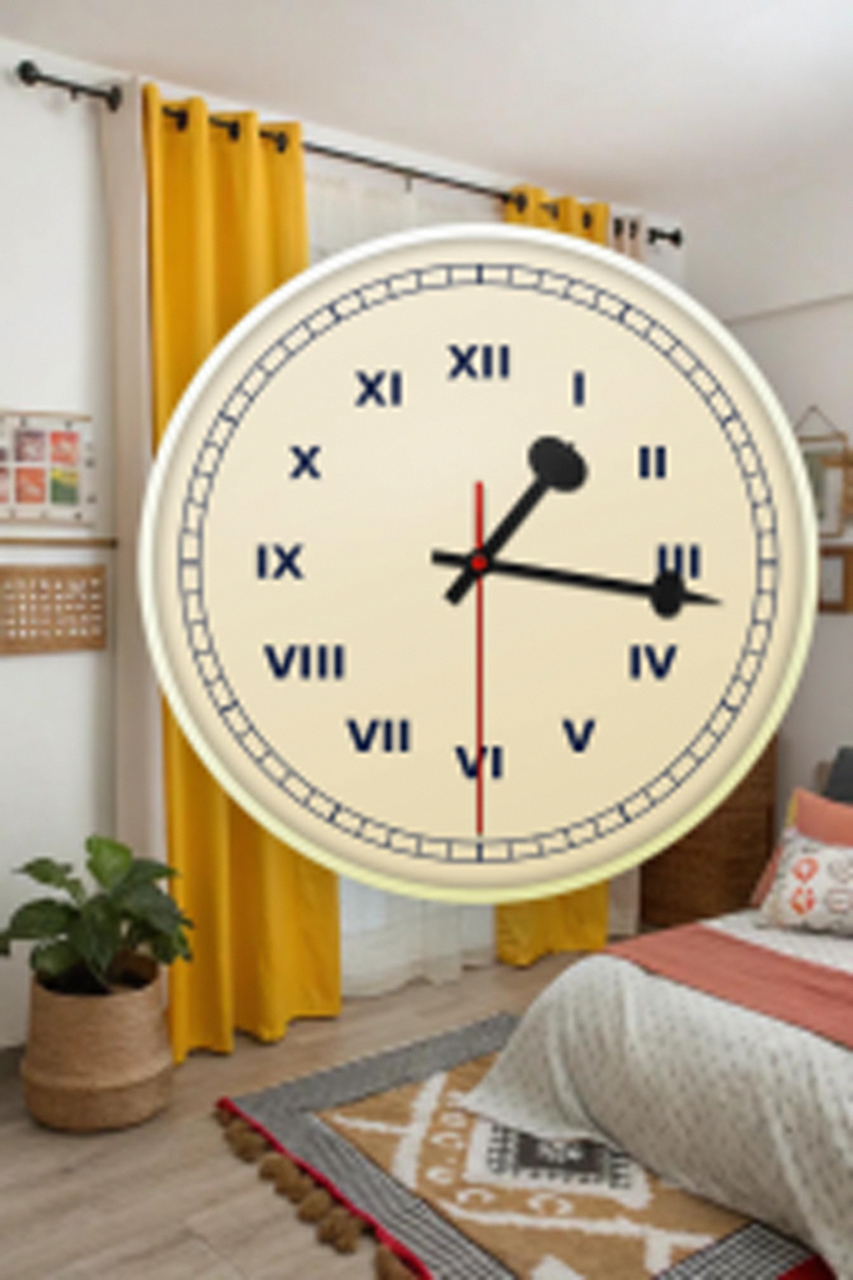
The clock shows h=1 m=16 s=30
